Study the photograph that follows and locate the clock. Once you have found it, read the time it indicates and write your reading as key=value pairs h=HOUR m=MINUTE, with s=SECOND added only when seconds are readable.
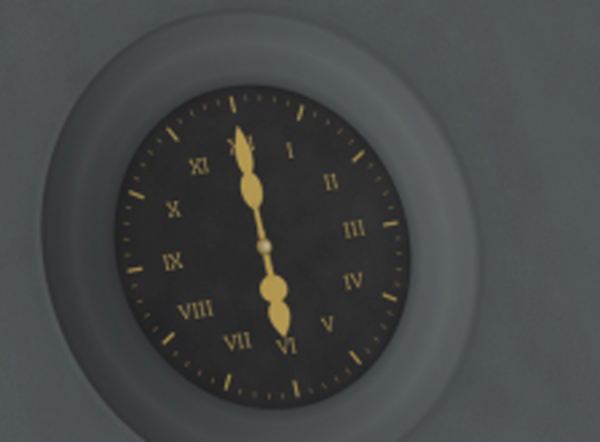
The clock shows h=6 m=0
